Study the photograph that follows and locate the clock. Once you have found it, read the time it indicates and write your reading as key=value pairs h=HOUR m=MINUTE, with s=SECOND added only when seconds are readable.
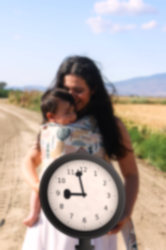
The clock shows h=8 m=58
